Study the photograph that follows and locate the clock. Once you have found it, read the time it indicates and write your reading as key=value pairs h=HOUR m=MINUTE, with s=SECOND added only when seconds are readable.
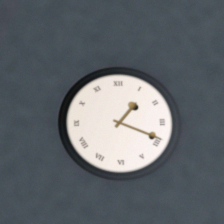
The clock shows h=1 m=19
